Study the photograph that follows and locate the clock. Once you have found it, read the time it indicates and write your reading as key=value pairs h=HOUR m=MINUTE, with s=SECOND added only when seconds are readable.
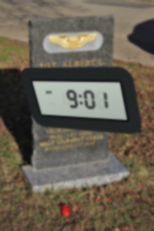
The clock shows h=9 m=1
